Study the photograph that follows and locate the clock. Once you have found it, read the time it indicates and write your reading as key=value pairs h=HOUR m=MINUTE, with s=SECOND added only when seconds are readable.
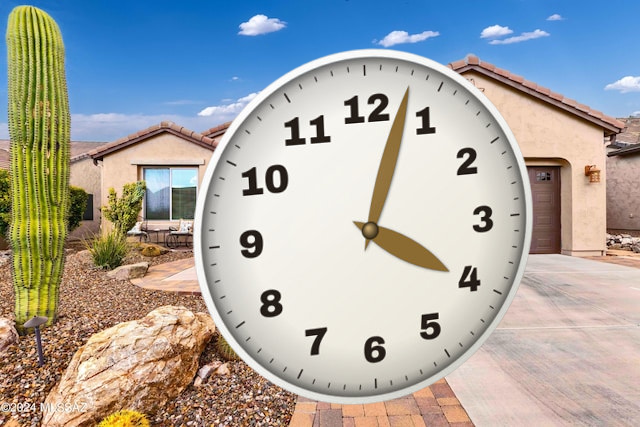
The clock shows h=4 m=3
